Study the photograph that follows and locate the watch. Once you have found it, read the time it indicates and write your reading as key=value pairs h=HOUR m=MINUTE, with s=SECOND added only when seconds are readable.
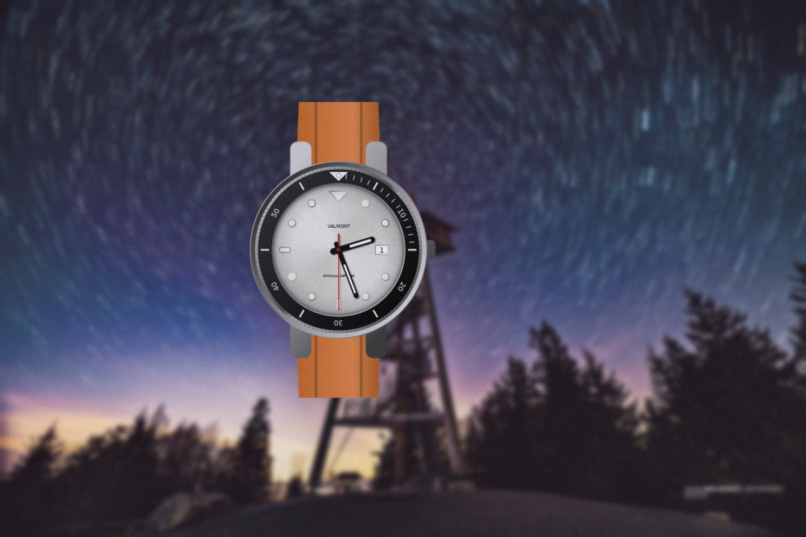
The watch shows h=2 m=26 s=30
